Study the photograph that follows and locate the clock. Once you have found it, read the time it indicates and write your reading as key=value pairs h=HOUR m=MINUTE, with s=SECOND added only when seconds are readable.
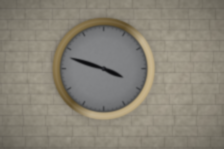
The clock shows h=3 m=48
